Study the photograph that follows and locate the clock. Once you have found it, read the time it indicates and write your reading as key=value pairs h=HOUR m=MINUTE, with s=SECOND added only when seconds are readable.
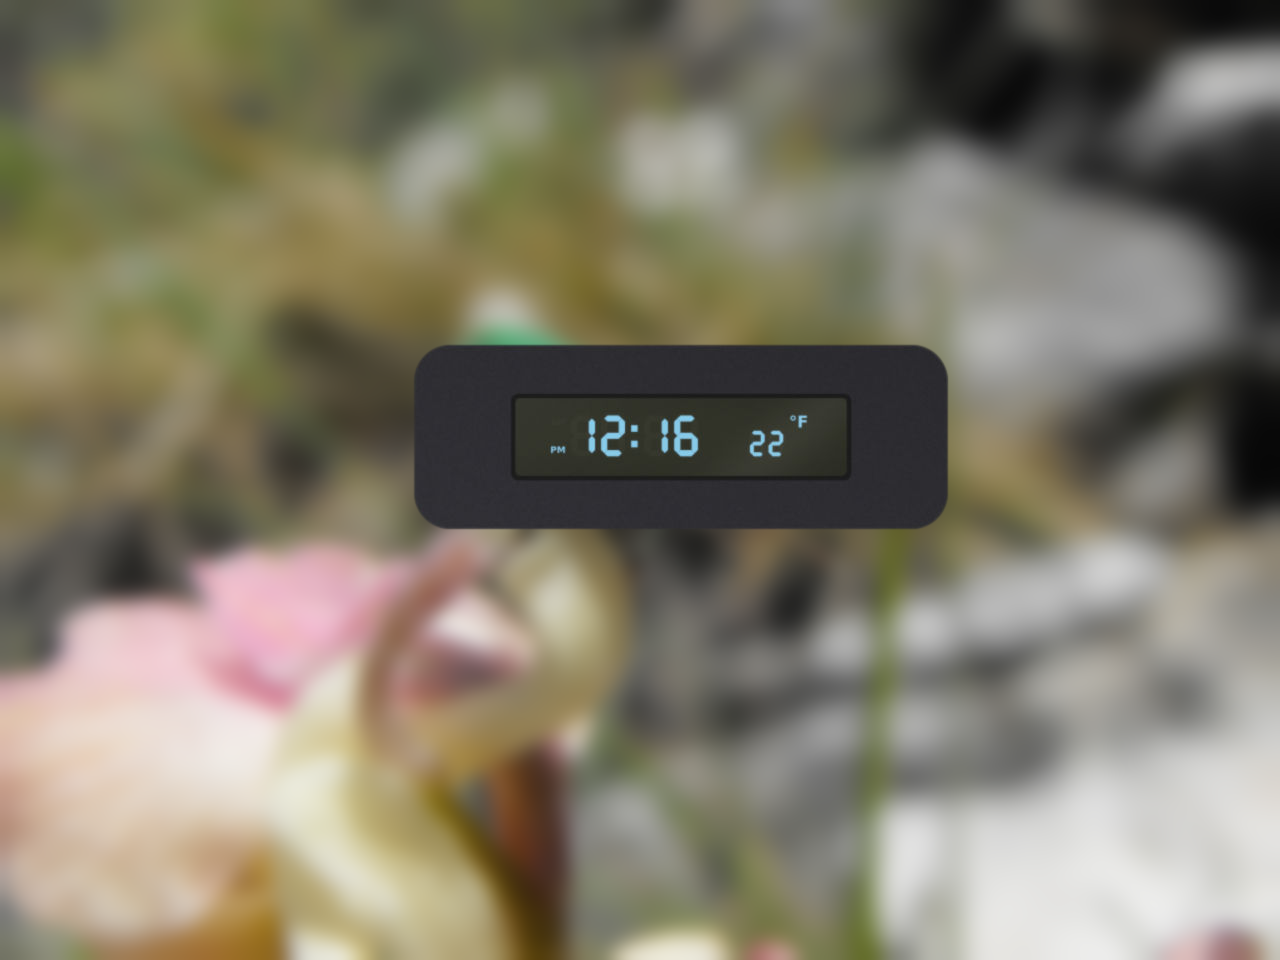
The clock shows h=12 m=16
